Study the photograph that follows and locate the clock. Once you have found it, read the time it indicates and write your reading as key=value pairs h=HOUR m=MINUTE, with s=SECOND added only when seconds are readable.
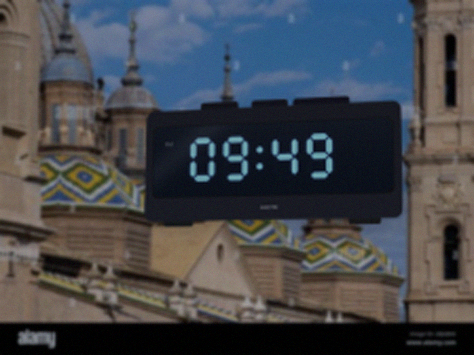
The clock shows h=9 m=49
